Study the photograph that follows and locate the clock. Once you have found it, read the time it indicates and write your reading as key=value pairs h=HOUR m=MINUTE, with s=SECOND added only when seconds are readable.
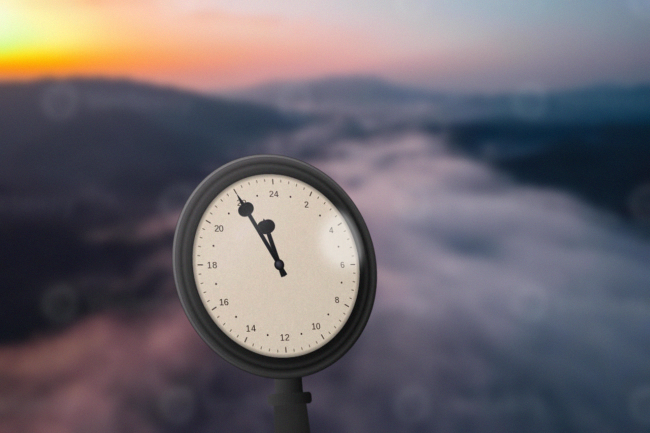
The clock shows h=22 m=55
